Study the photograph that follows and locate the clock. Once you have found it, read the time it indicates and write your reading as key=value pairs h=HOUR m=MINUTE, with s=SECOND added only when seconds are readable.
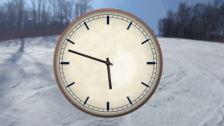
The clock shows h=5 m=48
